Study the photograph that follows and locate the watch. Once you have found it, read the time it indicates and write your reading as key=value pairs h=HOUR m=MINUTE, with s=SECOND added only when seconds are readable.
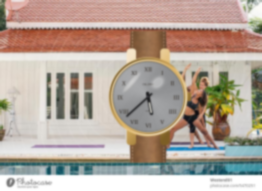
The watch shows h=5 m=38
